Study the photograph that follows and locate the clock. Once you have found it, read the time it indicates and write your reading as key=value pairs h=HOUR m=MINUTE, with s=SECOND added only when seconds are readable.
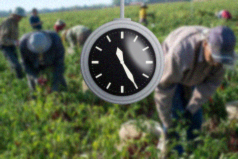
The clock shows h=11 m=25
